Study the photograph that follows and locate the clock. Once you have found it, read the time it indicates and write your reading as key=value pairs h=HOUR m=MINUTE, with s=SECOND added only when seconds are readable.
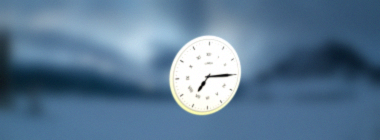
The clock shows h=7 m=15
